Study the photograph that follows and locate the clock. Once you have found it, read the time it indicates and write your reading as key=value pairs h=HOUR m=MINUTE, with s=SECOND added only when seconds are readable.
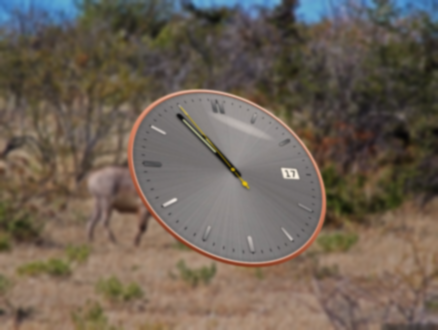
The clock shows h=10 m=53 s=55
